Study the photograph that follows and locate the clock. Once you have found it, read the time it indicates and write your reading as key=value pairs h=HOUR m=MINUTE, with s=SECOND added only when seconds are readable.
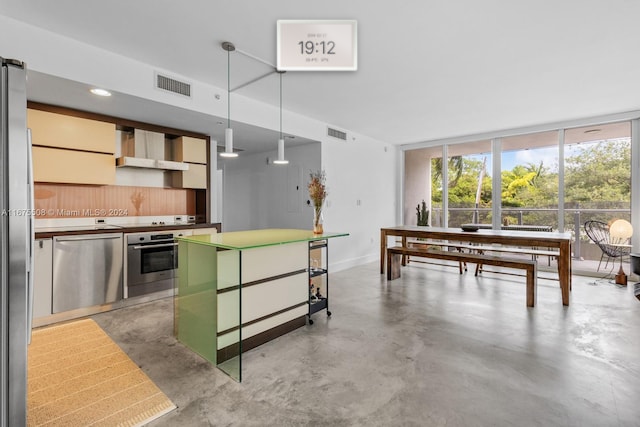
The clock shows h=19 m=12
